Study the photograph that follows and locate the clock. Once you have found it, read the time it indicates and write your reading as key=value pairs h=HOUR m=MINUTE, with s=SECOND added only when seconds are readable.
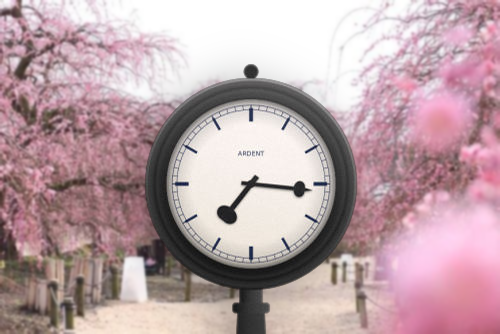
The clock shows h=7 m=16
